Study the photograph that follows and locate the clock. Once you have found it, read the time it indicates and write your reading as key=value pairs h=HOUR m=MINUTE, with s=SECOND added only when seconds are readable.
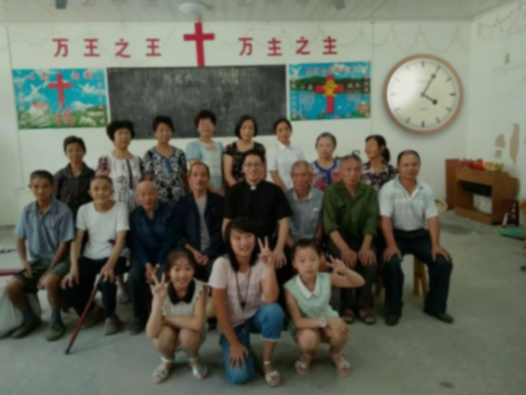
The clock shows h=4 m=5
